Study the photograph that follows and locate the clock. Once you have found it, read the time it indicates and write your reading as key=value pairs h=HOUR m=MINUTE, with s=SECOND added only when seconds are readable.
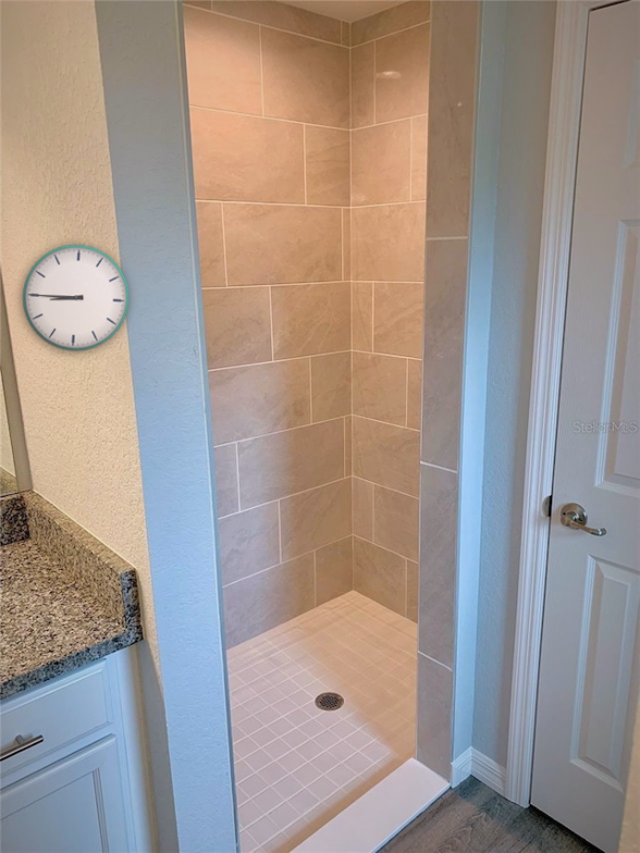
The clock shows h=8 m=45
